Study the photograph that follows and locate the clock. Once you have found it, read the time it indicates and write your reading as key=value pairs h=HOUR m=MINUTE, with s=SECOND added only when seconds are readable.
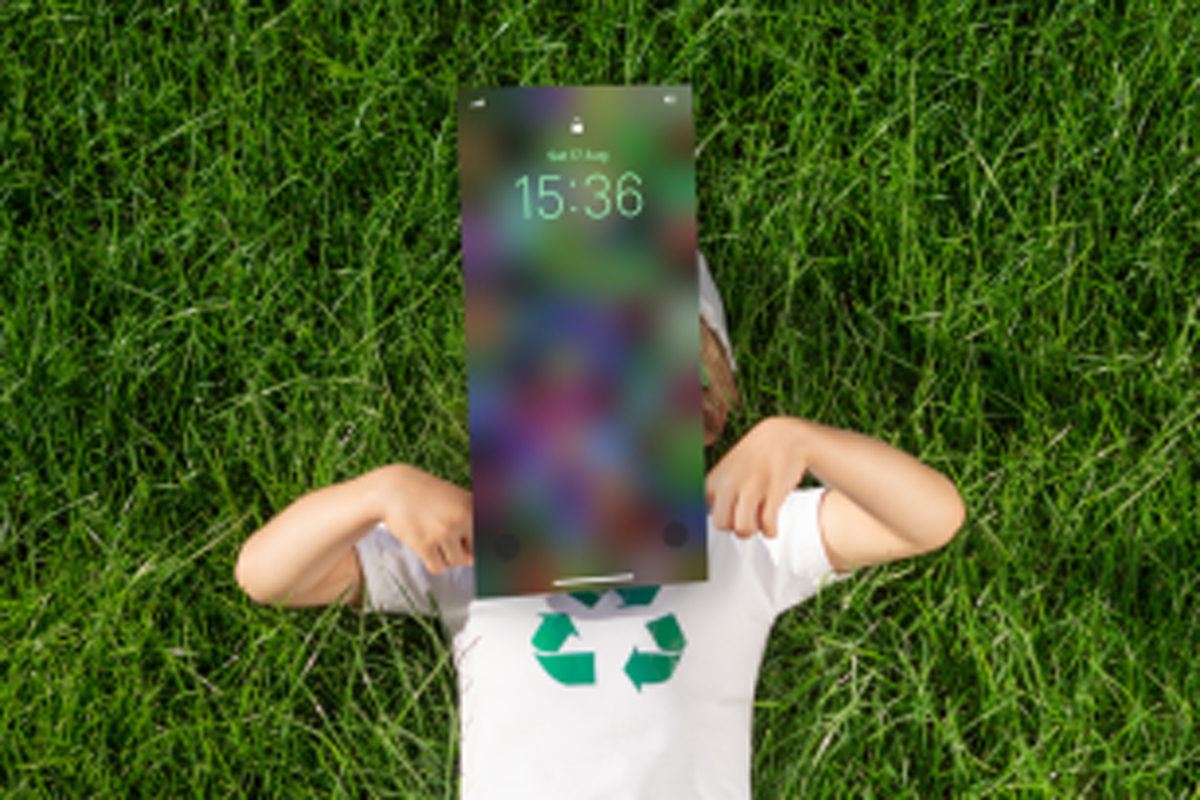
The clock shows h=15 m=36
